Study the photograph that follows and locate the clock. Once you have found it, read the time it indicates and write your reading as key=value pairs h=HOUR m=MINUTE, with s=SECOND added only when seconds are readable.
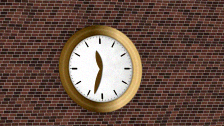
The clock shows h=11 m=33
